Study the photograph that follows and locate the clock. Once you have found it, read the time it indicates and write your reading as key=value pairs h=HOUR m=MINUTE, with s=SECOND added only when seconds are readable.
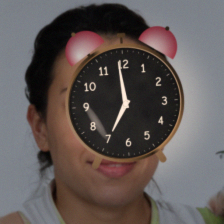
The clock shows h=6 m=59
